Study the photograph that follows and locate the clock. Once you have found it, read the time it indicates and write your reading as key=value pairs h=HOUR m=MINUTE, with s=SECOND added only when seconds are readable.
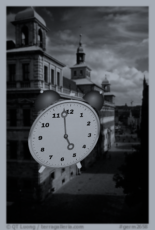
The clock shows h=4 m=58
